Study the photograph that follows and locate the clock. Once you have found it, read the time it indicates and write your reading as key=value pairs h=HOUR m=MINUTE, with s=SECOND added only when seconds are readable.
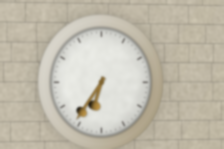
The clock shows h=6 m=36
